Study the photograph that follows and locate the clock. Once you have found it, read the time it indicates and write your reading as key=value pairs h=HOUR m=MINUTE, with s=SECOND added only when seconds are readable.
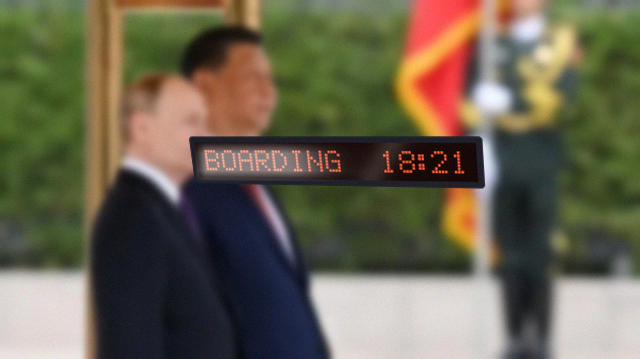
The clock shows h=18 m=21
